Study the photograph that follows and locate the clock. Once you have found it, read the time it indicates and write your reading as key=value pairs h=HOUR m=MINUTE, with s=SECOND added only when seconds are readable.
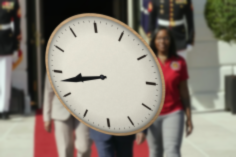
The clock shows h=8 m=43
